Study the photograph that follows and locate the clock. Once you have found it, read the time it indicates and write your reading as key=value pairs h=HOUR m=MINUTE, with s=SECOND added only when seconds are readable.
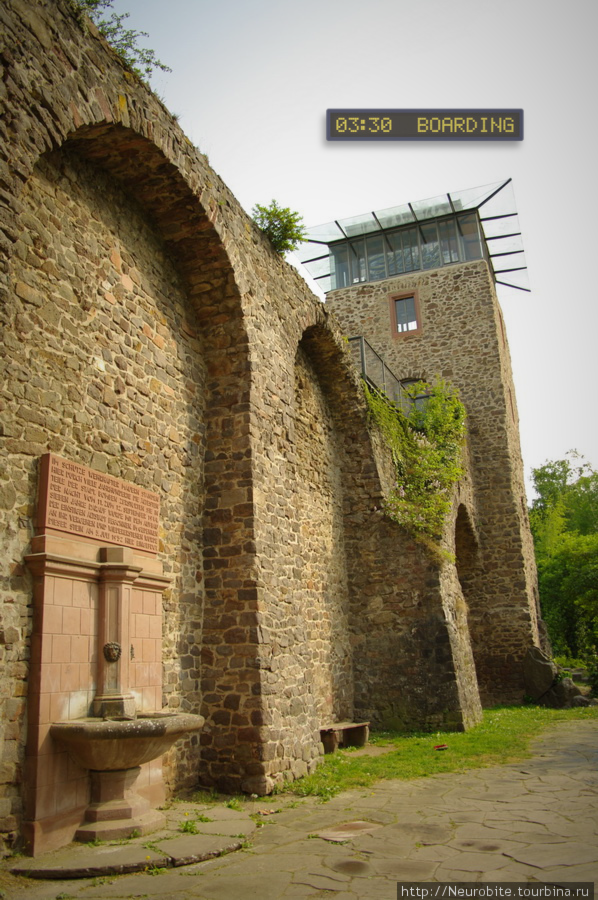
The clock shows h=3 m=30
